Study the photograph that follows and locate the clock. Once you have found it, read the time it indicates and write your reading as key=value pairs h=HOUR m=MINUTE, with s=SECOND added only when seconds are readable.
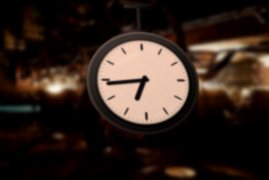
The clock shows h=6 m=44
